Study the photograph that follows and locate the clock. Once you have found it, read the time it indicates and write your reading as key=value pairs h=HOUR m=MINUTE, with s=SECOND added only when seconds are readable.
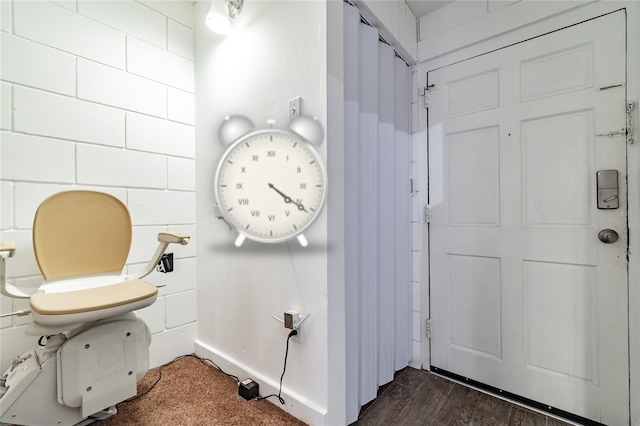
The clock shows h=4 m=21
